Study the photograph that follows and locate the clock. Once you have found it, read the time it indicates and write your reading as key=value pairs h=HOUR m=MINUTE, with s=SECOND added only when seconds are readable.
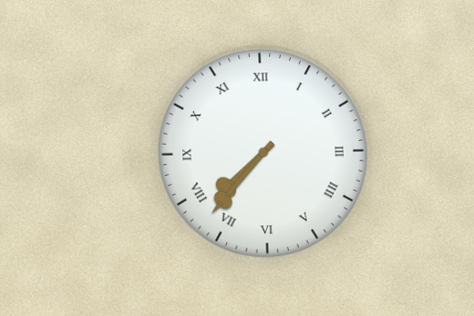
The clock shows h=7 m=37
